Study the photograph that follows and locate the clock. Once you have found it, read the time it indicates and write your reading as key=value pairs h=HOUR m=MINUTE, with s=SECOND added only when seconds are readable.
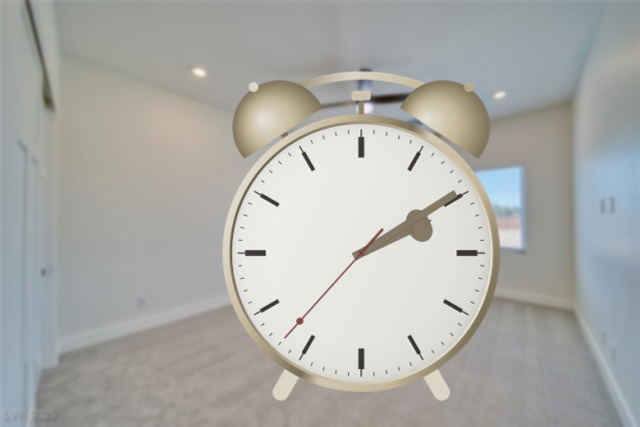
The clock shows h=2 m=9 s=37
